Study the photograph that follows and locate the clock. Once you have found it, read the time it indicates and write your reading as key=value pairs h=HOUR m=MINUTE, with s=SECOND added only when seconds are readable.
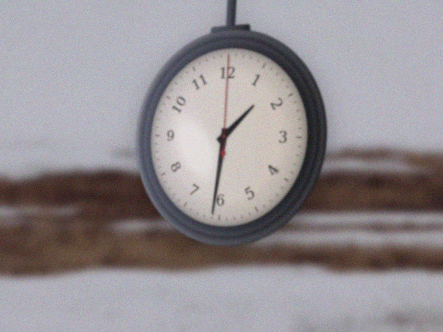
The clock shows h=1 m=31 s=0
